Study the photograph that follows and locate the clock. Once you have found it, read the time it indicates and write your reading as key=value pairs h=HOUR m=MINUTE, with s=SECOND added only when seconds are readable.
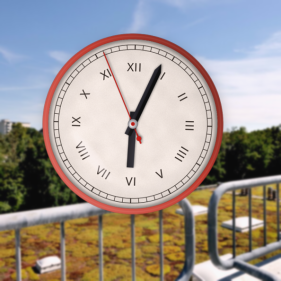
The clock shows h=6 m=3 s=56
